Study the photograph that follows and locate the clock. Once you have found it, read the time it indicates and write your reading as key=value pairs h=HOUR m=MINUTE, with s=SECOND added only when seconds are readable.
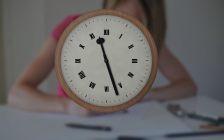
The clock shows h=11 m=27
